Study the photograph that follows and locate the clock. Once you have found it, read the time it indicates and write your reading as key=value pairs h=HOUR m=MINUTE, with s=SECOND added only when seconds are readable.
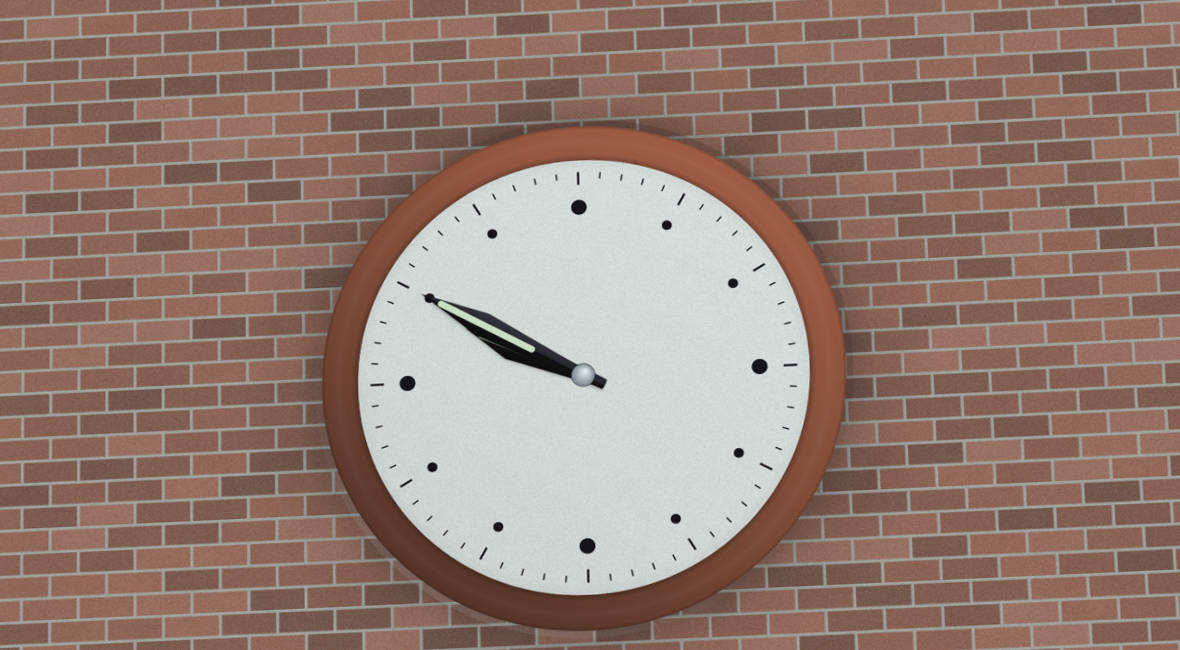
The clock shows h=9 m=50
